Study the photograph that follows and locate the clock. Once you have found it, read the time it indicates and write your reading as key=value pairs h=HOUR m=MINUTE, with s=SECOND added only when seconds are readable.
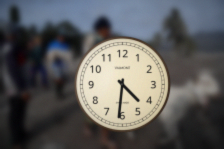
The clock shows h=4 m=31
